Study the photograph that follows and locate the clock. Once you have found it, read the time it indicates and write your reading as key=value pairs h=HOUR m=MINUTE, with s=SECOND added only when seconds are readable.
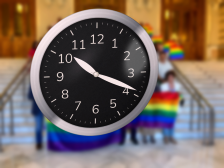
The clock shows h=10 m=19
